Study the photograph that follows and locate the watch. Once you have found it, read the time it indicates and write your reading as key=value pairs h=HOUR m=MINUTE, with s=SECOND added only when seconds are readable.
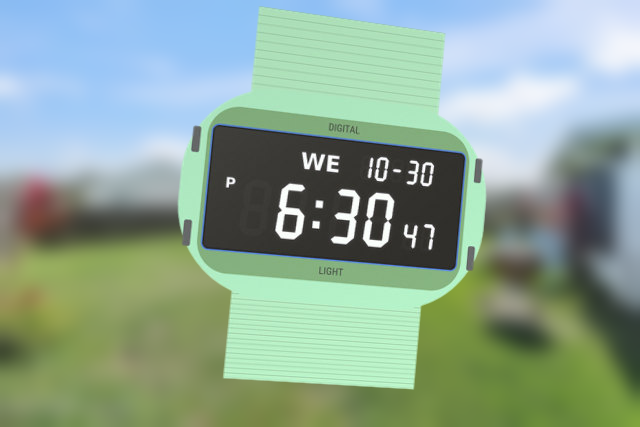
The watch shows h=6 m=30 s=47
